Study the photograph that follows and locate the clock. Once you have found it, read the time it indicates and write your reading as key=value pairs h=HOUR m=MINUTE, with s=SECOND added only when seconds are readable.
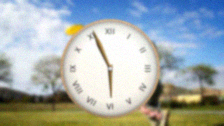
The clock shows h=5 m=56
